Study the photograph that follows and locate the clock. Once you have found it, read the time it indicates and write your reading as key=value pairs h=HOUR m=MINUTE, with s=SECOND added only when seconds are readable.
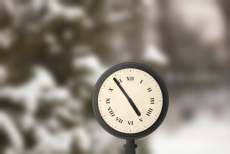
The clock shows h=4 m=54
